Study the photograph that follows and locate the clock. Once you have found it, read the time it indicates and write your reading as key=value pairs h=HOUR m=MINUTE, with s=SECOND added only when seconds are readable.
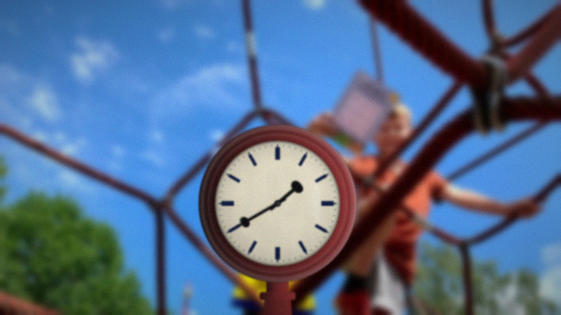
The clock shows h=1 m=40
